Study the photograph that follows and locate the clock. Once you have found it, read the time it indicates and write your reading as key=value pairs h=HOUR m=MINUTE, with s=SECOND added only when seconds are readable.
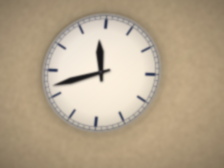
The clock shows h=11 m=42
